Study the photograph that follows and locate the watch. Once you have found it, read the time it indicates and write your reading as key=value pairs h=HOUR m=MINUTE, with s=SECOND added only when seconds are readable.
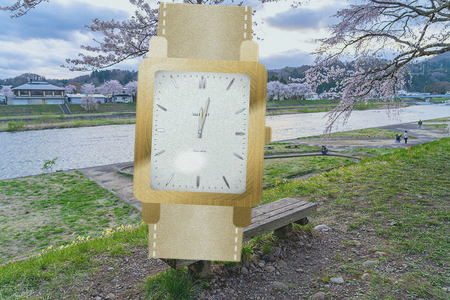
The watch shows h=12 m=2
